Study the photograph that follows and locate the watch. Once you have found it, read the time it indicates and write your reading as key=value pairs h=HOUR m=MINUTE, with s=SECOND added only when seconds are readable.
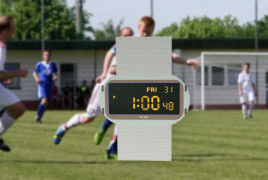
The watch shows h=1 m=0 s=48
